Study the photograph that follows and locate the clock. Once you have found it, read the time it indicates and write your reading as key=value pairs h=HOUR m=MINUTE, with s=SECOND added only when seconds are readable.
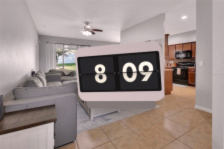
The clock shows h=8 m=9
